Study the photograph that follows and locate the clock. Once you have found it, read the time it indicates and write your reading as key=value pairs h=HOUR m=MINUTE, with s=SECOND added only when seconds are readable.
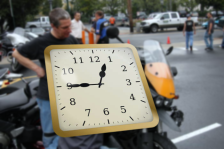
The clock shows h=12 m=45
